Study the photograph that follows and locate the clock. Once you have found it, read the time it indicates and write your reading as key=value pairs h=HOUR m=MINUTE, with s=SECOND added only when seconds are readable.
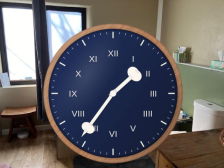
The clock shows h=1 m=36
